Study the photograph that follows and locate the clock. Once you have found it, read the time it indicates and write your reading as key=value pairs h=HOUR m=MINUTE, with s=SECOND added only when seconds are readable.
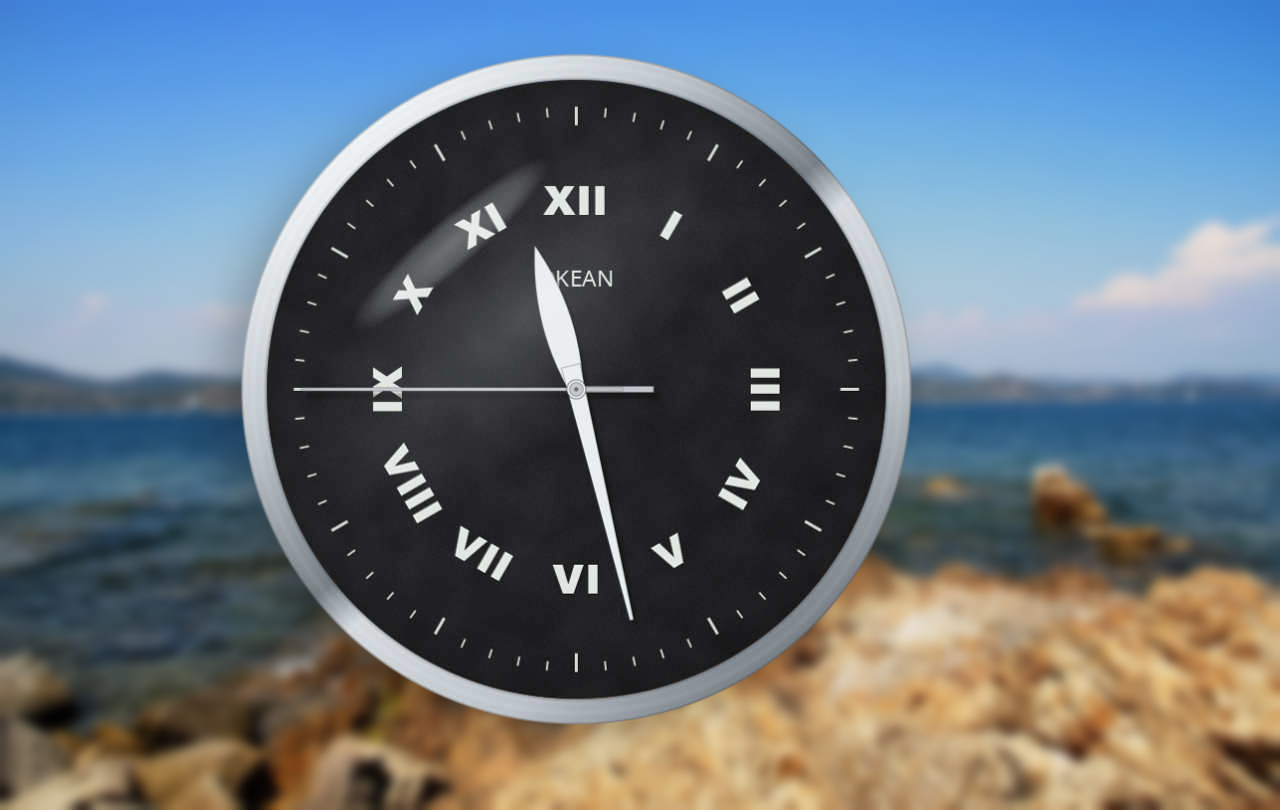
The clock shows h=11 m=27 s=45
